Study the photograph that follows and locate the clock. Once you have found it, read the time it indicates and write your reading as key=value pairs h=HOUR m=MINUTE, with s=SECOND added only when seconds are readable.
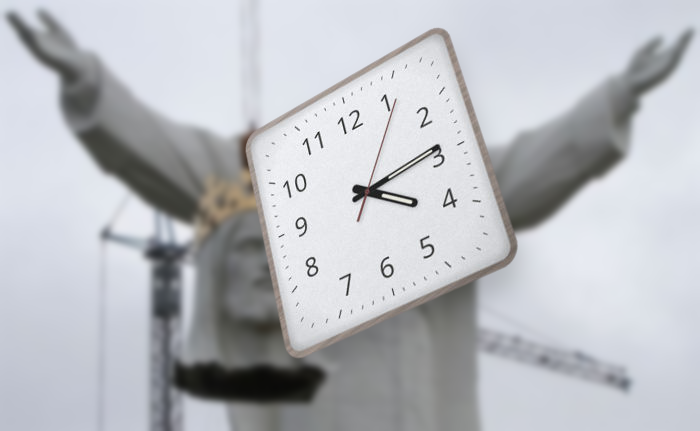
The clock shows h=4 m=14 s=6
